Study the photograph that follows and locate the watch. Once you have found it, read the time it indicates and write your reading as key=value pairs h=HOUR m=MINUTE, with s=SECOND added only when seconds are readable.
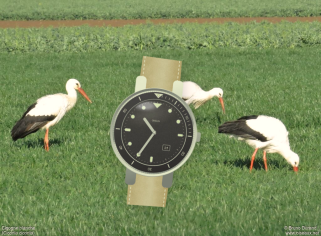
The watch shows h=10 m=35
